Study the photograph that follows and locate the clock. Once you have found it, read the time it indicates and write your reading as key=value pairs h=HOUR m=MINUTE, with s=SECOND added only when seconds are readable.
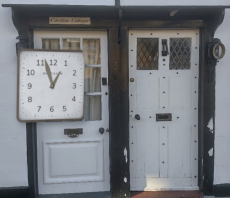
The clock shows h=12 m=57
